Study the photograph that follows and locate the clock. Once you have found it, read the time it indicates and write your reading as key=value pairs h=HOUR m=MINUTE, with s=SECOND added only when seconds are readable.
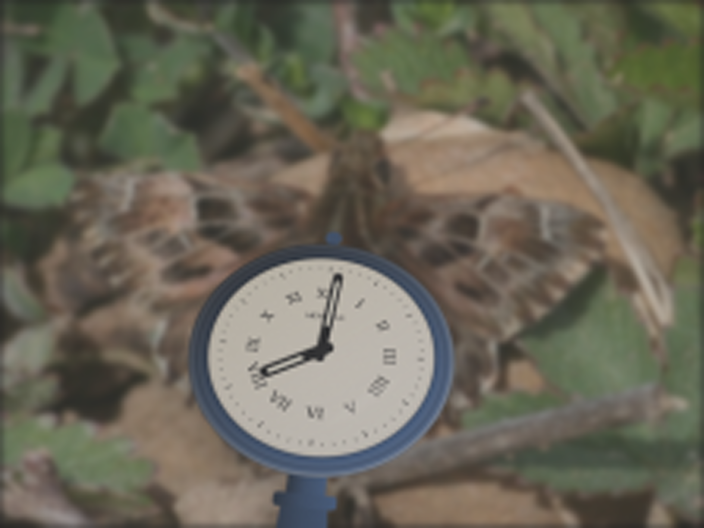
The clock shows h=8 m=1
